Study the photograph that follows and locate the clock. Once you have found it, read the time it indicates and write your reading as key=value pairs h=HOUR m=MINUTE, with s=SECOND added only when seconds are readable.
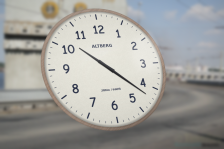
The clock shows h=10 m=22
